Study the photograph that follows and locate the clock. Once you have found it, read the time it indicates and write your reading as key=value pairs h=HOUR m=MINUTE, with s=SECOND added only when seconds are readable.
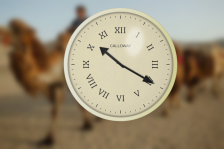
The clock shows h=10 m=20
